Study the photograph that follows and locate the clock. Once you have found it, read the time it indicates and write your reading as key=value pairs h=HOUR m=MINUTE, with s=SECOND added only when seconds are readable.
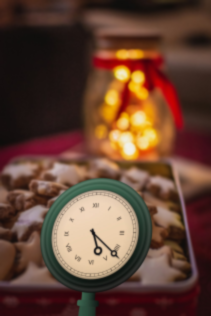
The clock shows h=5 m=22
